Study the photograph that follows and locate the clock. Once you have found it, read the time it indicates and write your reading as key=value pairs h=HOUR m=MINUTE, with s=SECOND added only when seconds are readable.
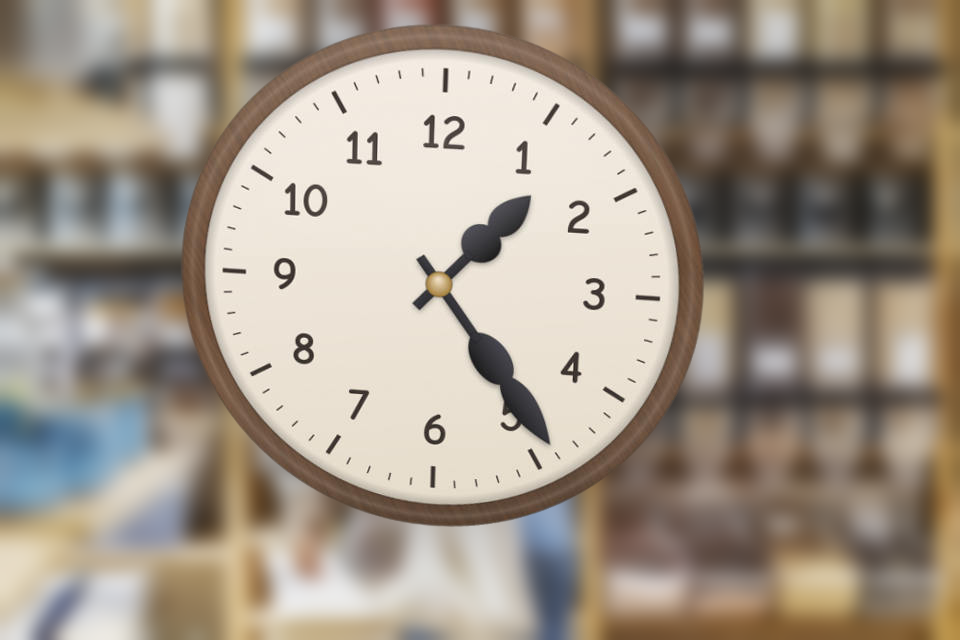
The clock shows h=1 m=24
